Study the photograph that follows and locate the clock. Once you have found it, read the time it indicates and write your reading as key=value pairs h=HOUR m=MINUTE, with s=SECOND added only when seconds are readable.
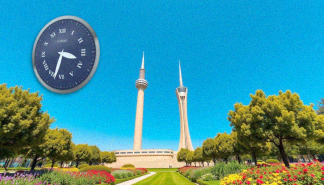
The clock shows h=3 m=33
